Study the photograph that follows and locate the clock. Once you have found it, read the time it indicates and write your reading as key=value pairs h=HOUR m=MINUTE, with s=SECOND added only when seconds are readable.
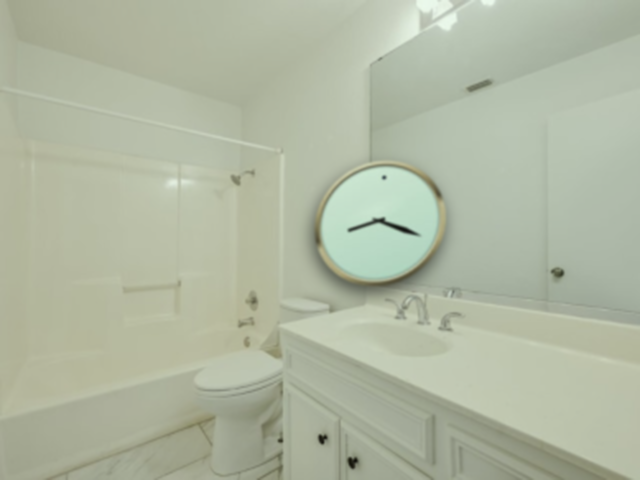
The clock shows h=8 m=18
